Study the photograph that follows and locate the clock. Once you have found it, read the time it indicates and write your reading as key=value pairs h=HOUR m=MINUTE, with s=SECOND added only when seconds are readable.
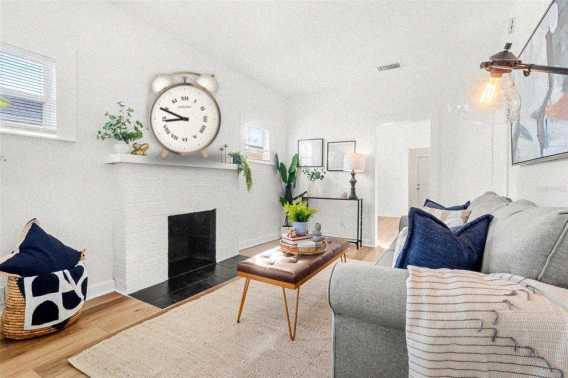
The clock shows h=8 m=49
